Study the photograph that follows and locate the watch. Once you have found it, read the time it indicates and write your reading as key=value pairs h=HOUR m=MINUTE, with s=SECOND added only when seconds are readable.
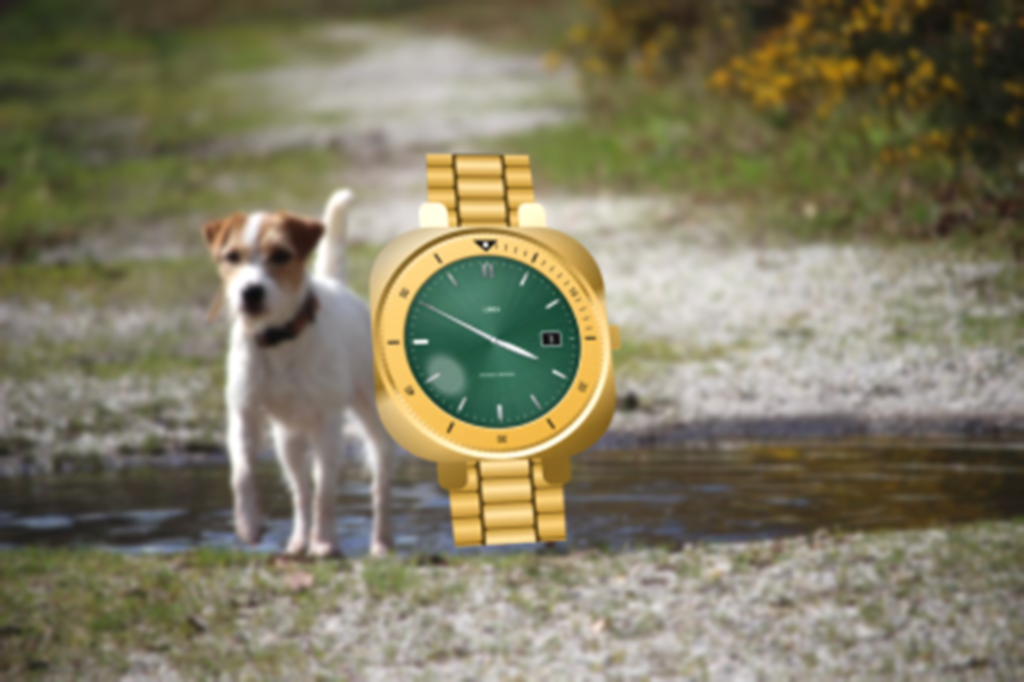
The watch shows h=3 m=50
